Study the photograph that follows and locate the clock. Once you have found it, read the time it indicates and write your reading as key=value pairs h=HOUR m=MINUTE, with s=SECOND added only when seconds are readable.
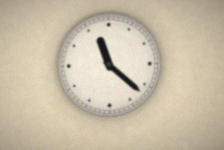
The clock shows h=11 m=22
